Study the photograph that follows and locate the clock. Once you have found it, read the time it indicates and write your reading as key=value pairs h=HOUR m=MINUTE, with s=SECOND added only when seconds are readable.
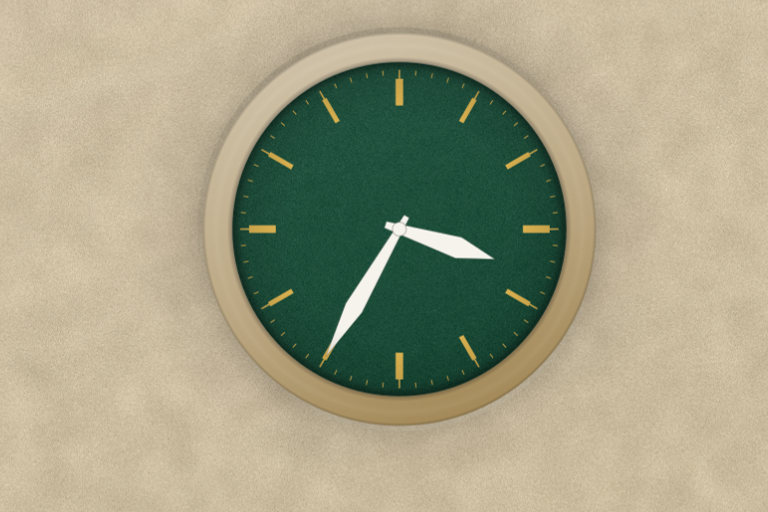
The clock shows h=3 m=35
